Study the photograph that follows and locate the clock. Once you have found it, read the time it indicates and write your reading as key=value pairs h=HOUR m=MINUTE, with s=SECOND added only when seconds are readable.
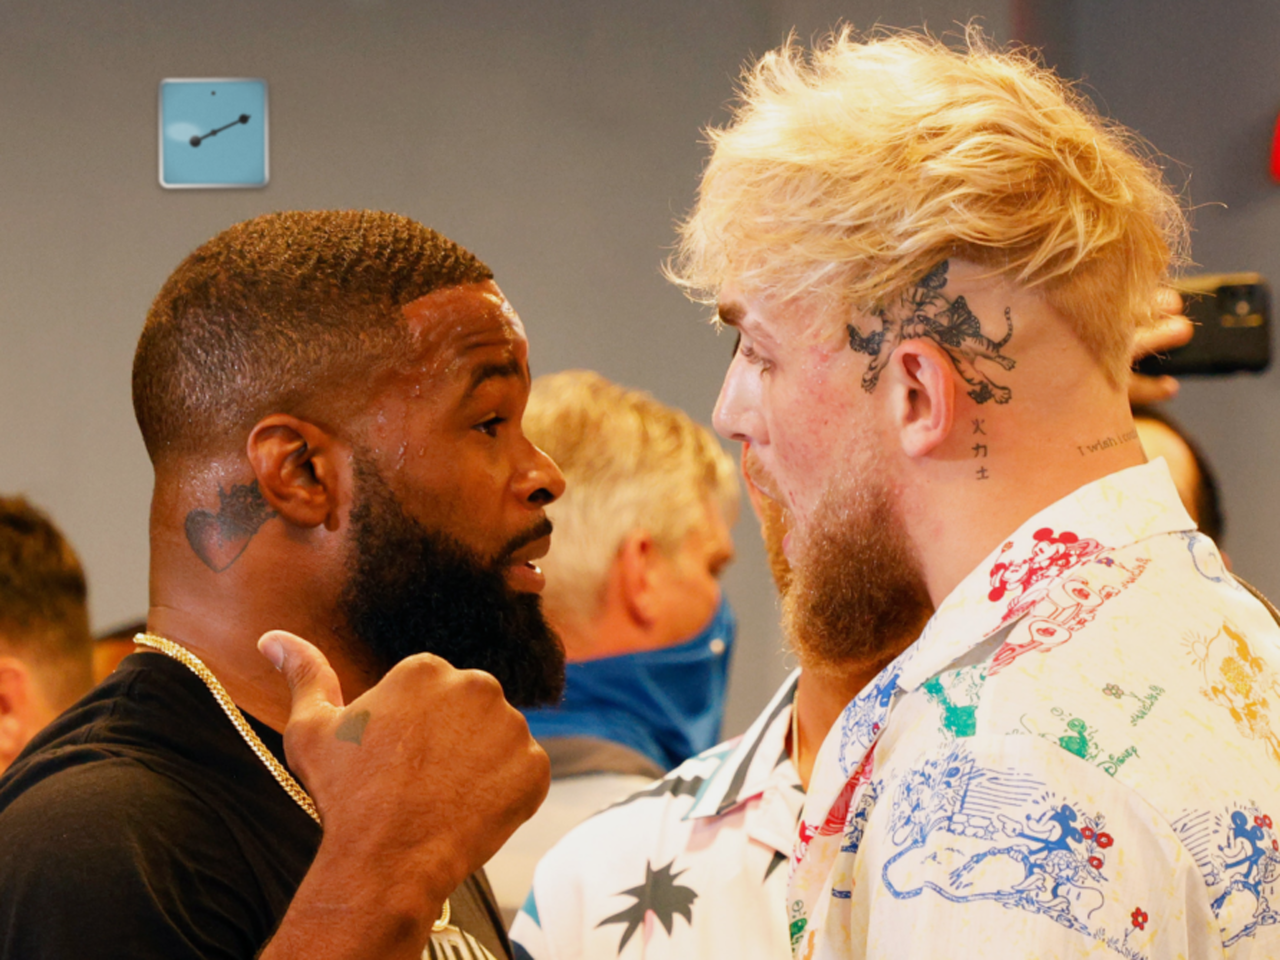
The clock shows h=8 m=11
